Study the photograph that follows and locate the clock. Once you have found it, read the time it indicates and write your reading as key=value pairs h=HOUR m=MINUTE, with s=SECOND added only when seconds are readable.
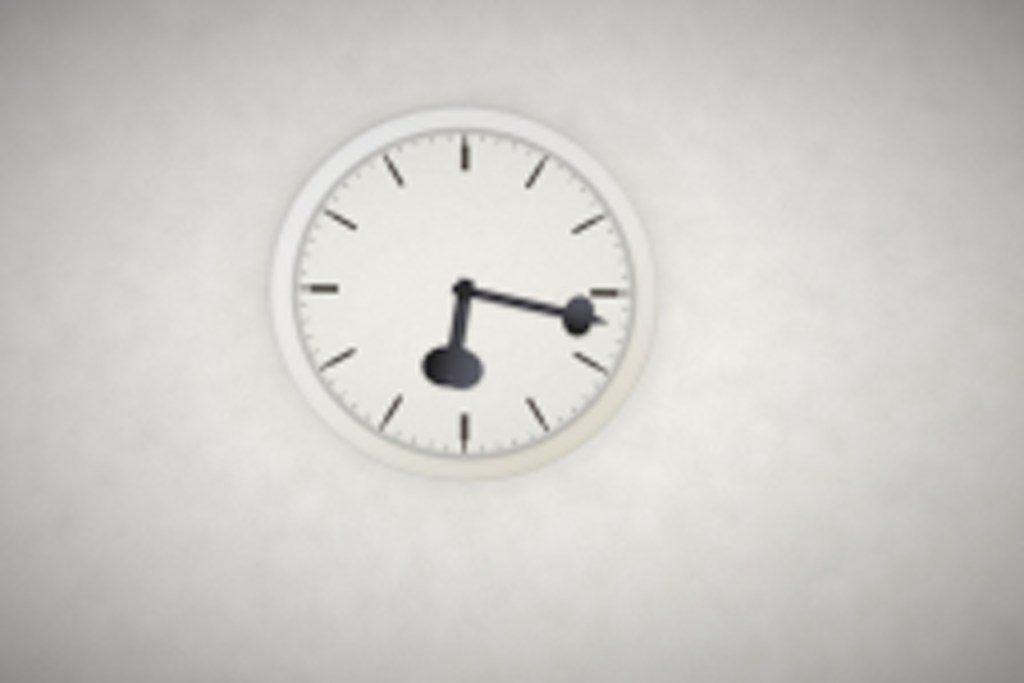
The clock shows h=6 m=17
